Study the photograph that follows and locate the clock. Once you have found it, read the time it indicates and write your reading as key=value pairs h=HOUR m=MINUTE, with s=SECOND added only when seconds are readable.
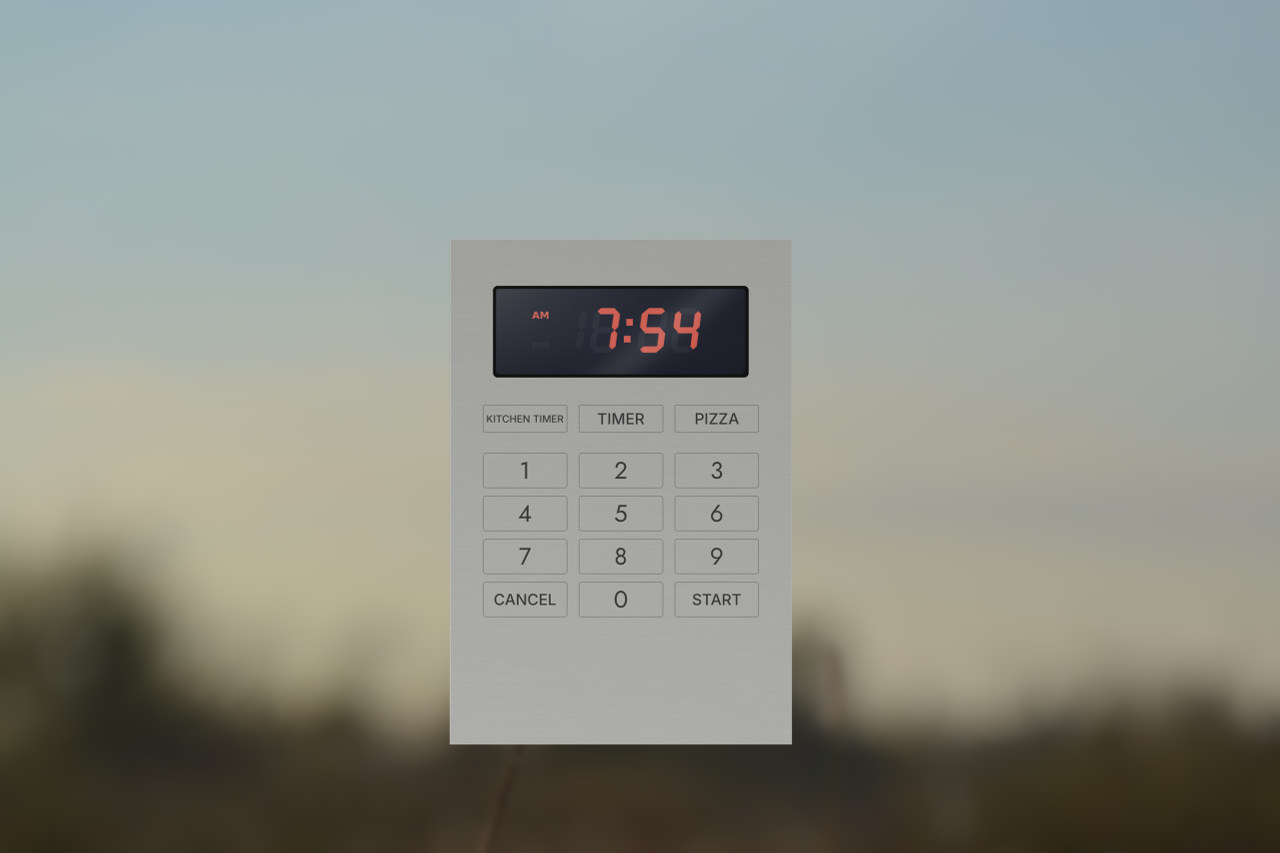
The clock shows h=7 m=54
